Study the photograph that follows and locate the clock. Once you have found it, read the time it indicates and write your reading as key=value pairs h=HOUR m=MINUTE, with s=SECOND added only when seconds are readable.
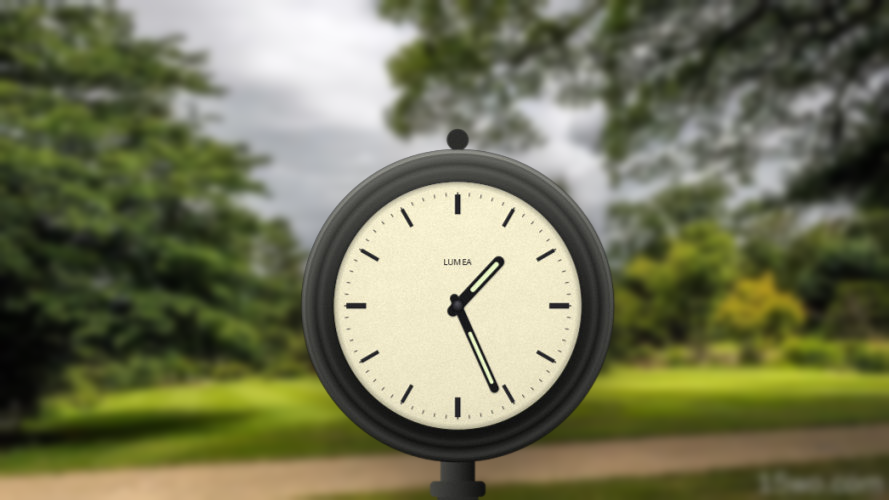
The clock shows h=1 m=26
